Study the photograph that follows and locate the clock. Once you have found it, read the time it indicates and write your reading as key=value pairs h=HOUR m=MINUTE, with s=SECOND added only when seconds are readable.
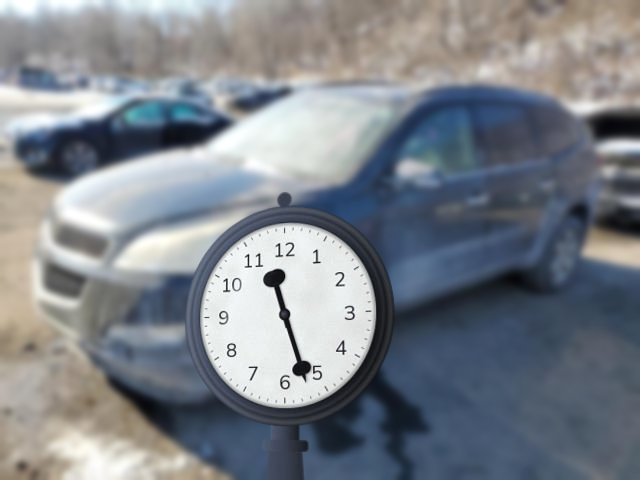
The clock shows h=11 m=27
